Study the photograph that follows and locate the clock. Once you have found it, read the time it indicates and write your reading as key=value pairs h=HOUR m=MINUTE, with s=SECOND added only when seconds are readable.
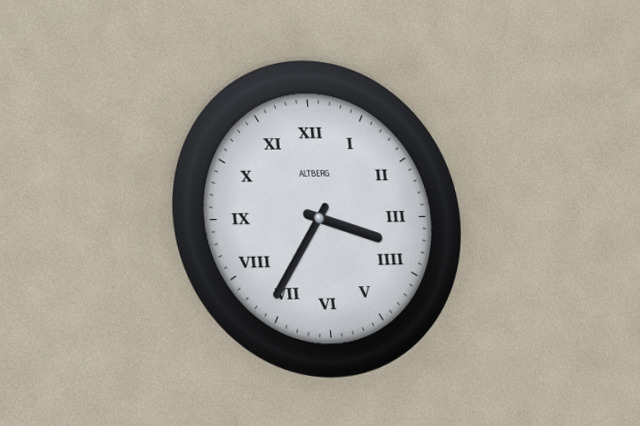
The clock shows h=3 m=36
